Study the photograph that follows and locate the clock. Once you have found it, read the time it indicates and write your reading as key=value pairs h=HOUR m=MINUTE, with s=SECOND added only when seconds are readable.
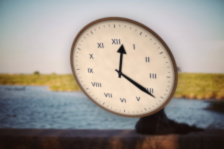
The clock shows h=12 m=21
